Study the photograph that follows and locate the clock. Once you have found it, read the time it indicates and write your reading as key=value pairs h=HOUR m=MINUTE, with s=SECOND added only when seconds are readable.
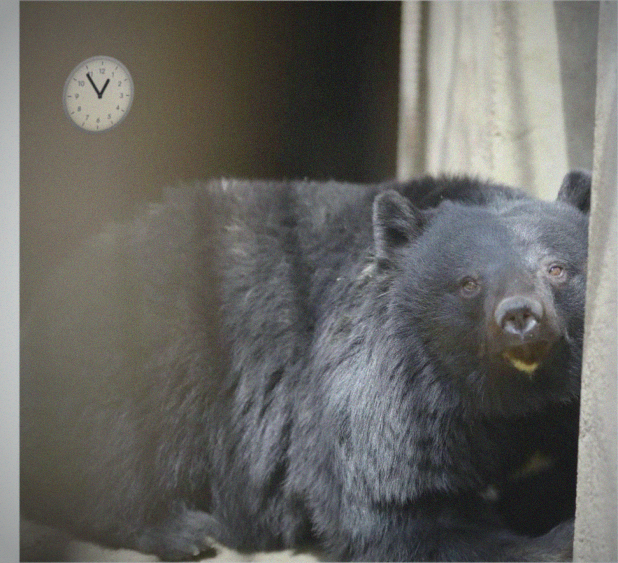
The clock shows h=12 m=54
